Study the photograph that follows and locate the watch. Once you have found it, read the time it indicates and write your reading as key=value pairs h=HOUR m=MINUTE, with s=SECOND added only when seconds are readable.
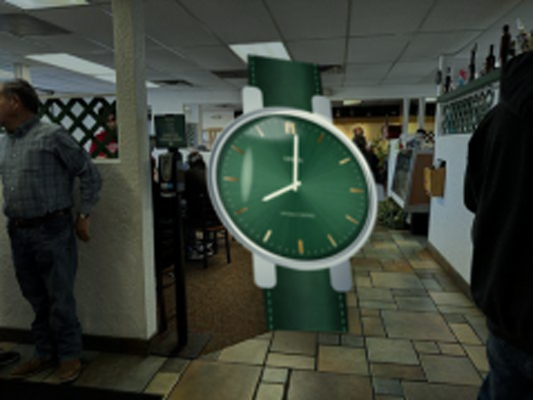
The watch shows h=8 m=1
